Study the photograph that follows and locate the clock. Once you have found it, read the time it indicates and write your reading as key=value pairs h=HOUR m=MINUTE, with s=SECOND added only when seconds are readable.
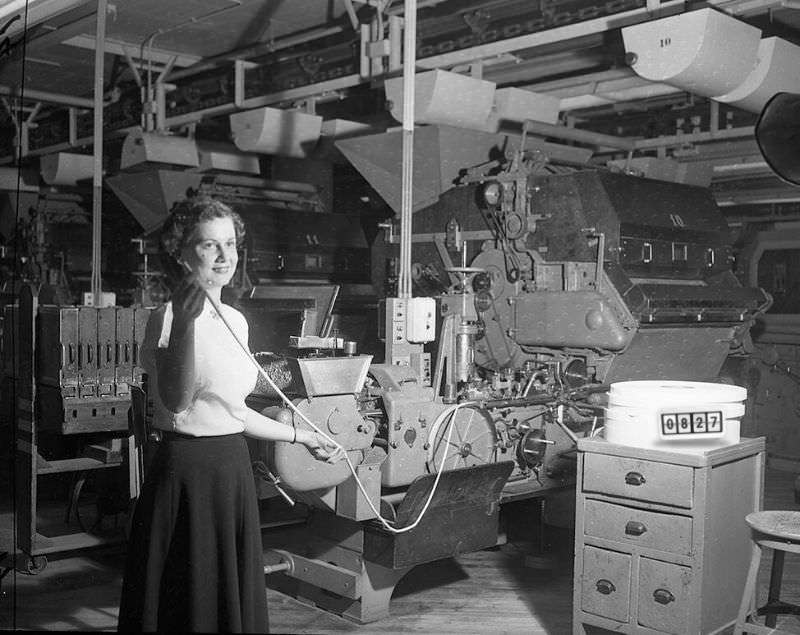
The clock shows h=8 m=27
